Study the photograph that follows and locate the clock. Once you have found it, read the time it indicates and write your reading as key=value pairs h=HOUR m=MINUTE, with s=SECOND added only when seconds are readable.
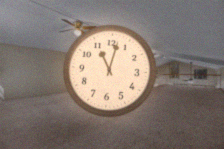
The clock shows h=11 m=2
